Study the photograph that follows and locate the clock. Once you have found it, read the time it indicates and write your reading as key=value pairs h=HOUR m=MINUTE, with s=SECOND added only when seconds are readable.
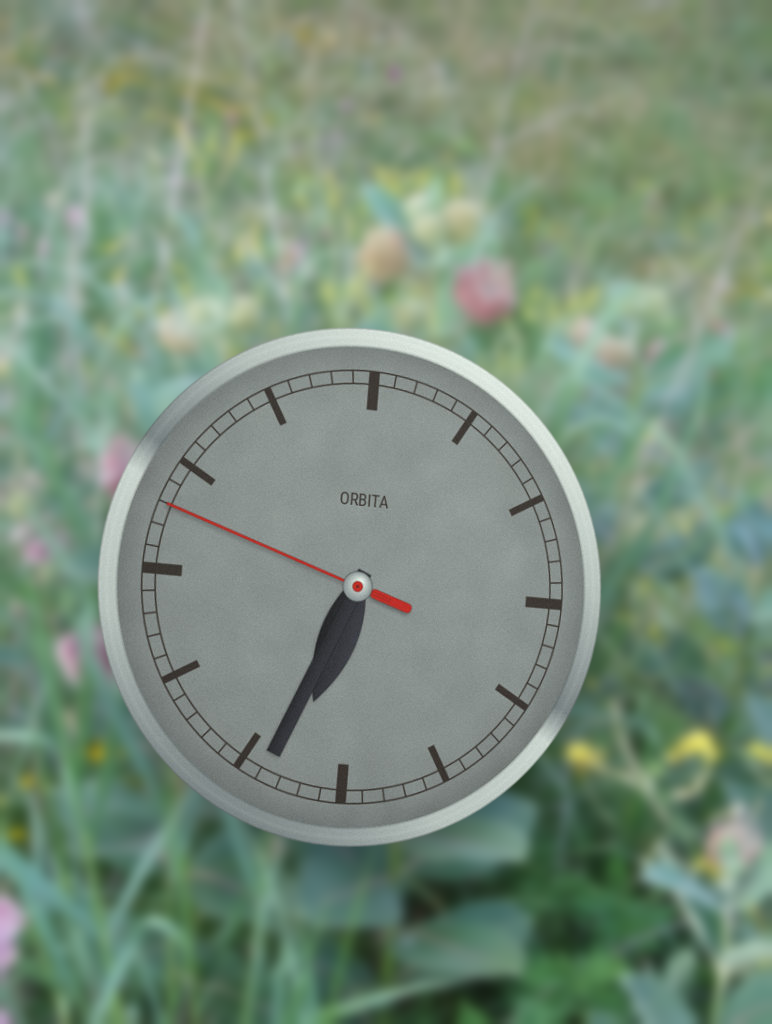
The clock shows h=6 m=33 s=48
